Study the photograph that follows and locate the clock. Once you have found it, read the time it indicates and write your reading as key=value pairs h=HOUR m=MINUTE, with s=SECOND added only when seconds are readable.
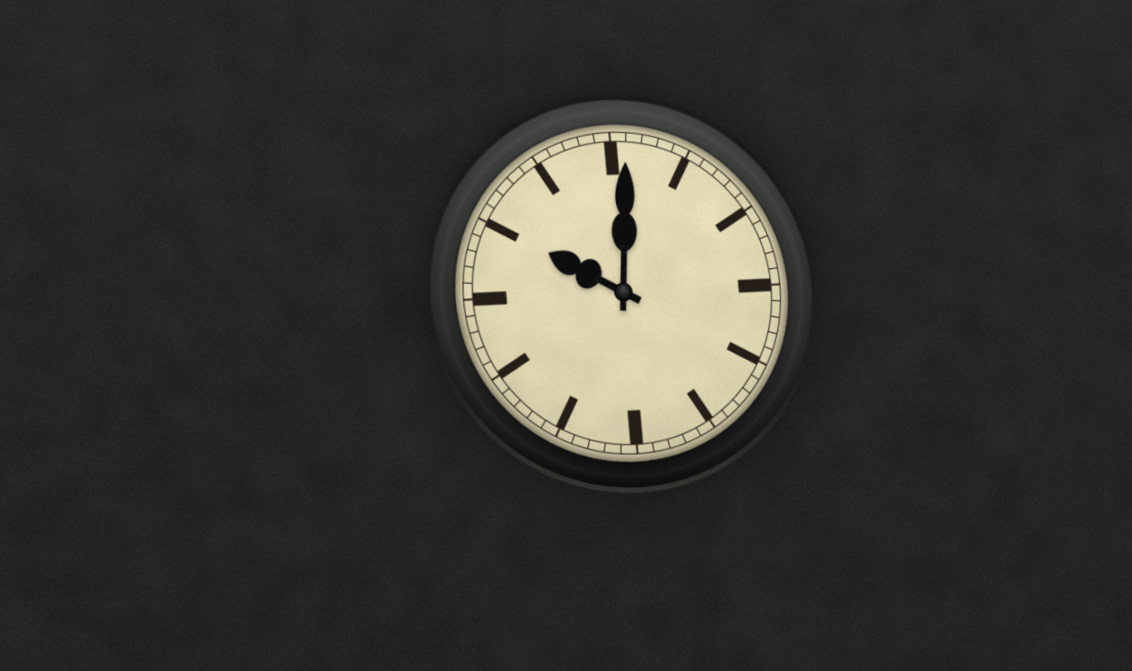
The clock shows h=10 m=1
